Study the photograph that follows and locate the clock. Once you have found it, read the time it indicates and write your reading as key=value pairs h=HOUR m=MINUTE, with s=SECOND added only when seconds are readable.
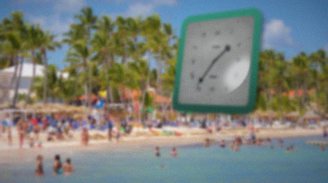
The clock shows h=1 m=36
